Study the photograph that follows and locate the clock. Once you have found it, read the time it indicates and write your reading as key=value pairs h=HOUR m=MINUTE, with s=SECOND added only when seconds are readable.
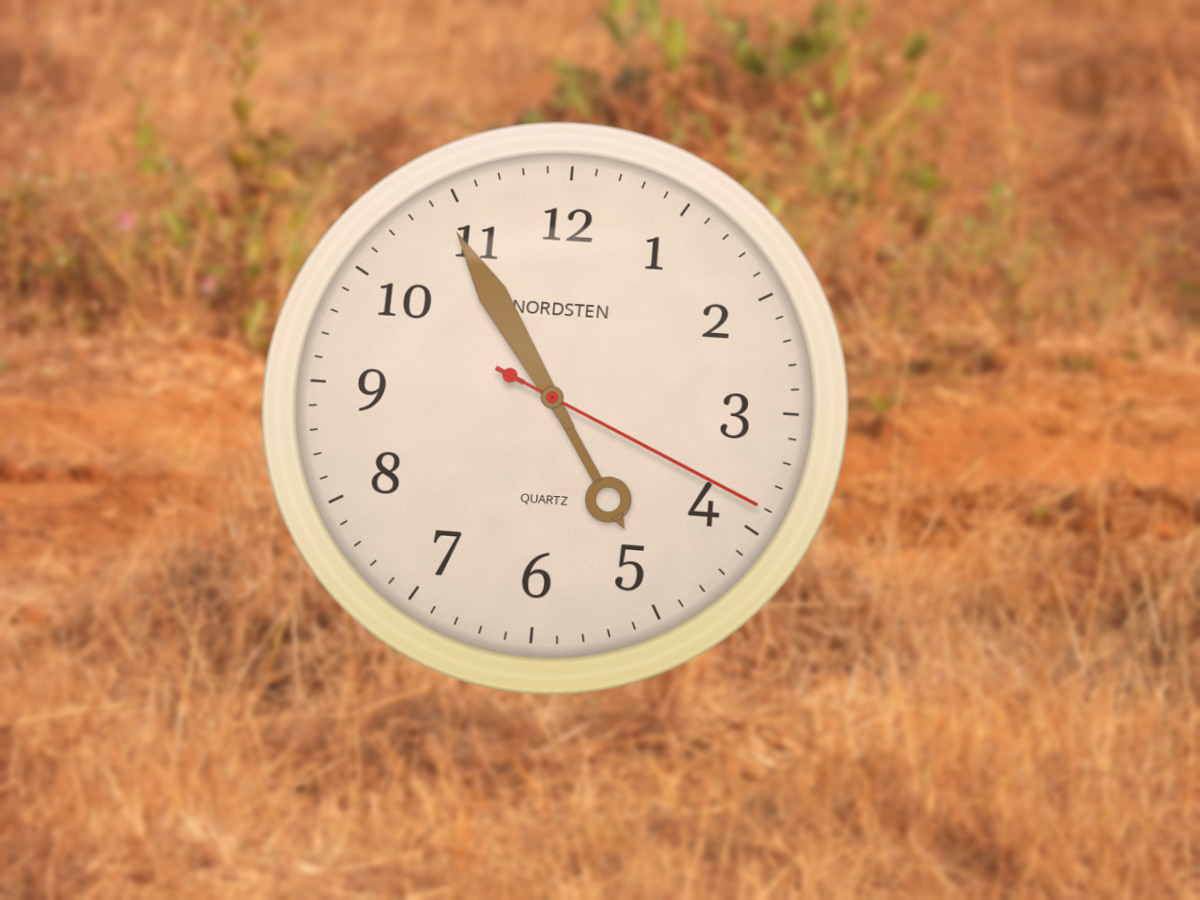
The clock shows h=4 m=54 s=19
